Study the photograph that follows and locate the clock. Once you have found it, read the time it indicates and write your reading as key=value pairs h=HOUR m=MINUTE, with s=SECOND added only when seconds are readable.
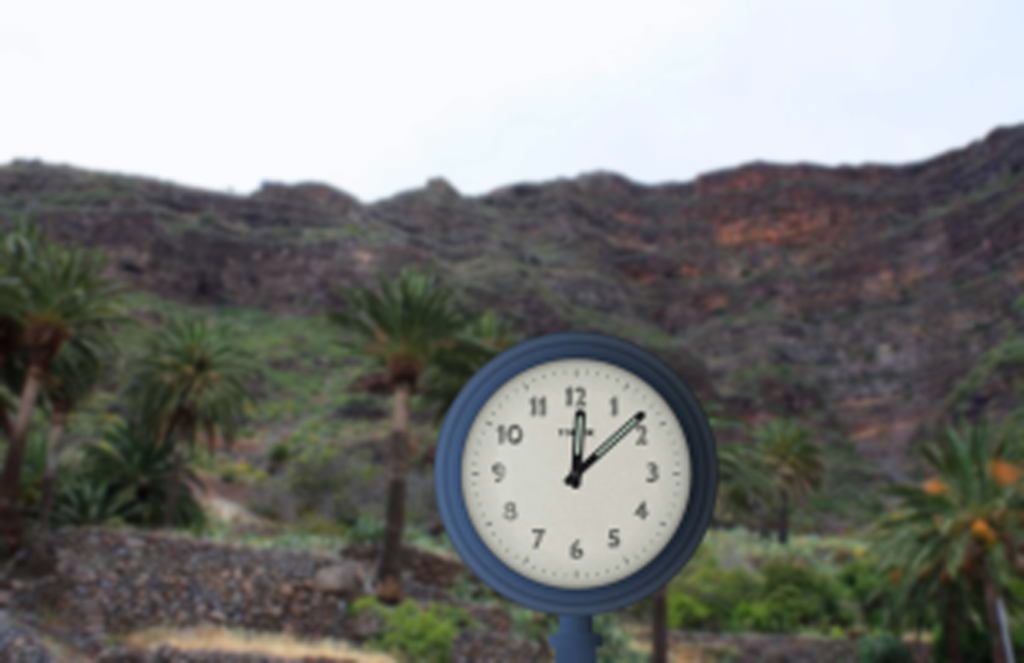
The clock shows h=12 m=8
